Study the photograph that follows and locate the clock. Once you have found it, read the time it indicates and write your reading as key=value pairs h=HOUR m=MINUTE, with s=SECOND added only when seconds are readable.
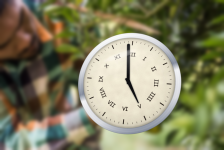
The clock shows h=4 m=59
